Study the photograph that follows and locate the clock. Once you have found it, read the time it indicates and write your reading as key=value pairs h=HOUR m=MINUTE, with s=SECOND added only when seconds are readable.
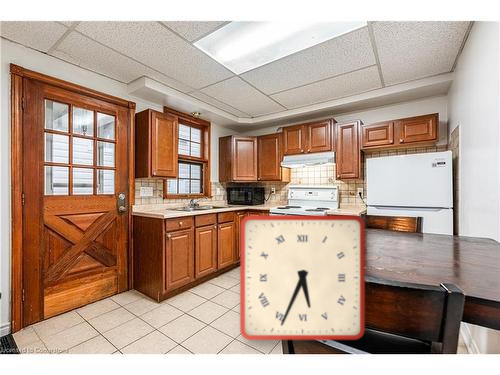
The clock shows h=5 m=34
